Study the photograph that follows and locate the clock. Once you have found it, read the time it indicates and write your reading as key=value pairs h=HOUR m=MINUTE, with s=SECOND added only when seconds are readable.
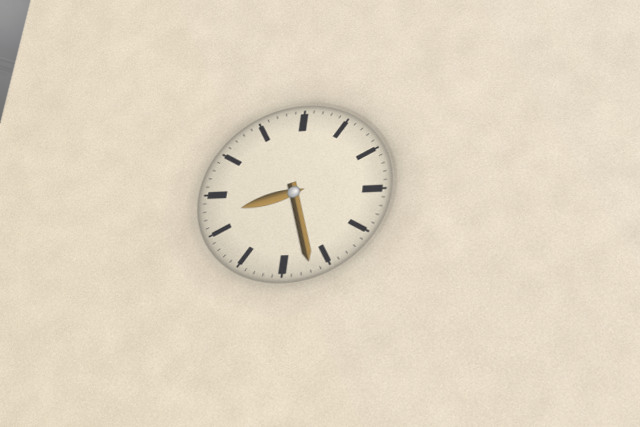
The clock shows h=8 m=27
